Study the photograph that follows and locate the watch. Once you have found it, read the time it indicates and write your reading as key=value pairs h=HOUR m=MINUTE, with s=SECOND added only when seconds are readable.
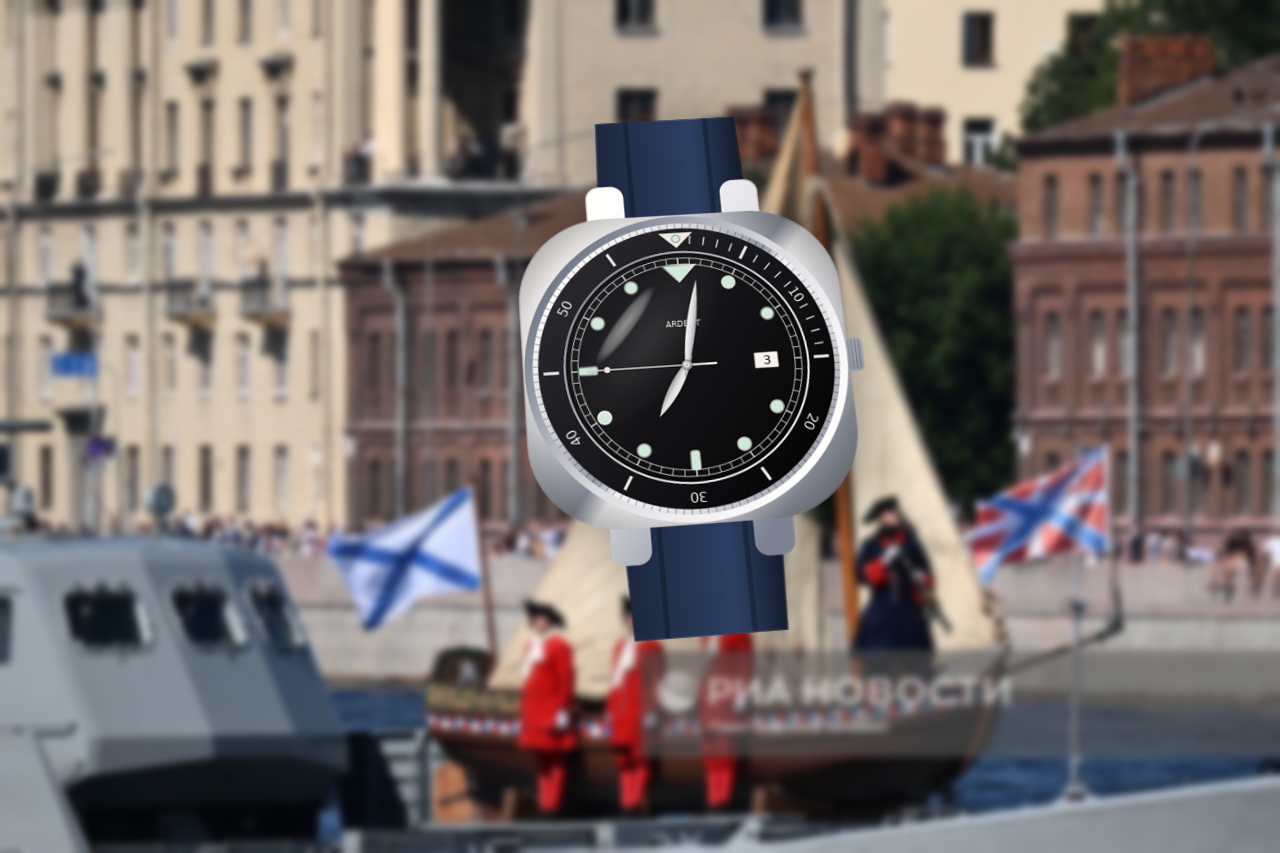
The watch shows h=7 m=1 s=45
